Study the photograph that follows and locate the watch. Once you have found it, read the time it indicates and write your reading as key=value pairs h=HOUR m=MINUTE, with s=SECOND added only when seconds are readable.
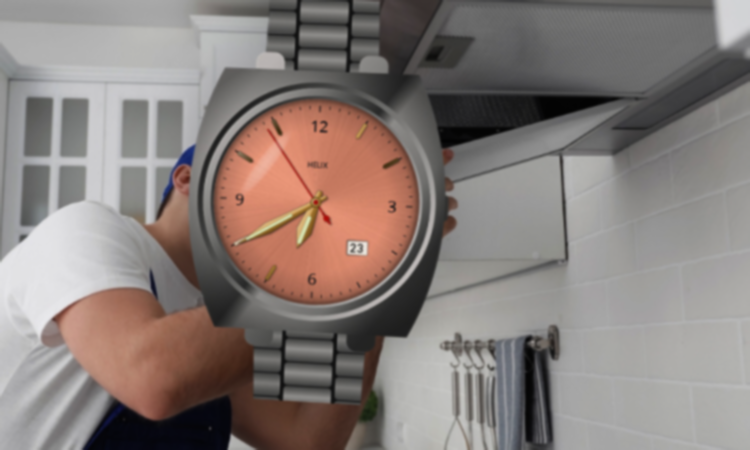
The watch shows h=6 m=39 s=54
